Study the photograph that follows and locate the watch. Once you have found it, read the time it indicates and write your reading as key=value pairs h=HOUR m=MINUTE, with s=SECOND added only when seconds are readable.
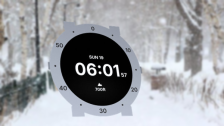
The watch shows h=6 m=1
